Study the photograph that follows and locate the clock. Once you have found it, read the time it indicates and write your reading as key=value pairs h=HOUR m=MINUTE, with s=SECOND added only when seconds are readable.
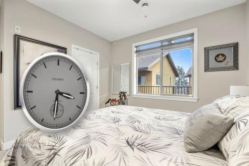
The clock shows h=3 m=31
